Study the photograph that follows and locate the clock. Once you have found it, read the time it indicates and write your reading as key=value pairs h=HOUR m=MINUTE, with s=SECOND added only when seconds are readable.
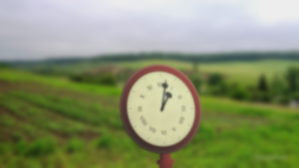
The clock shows h=1 m=2
